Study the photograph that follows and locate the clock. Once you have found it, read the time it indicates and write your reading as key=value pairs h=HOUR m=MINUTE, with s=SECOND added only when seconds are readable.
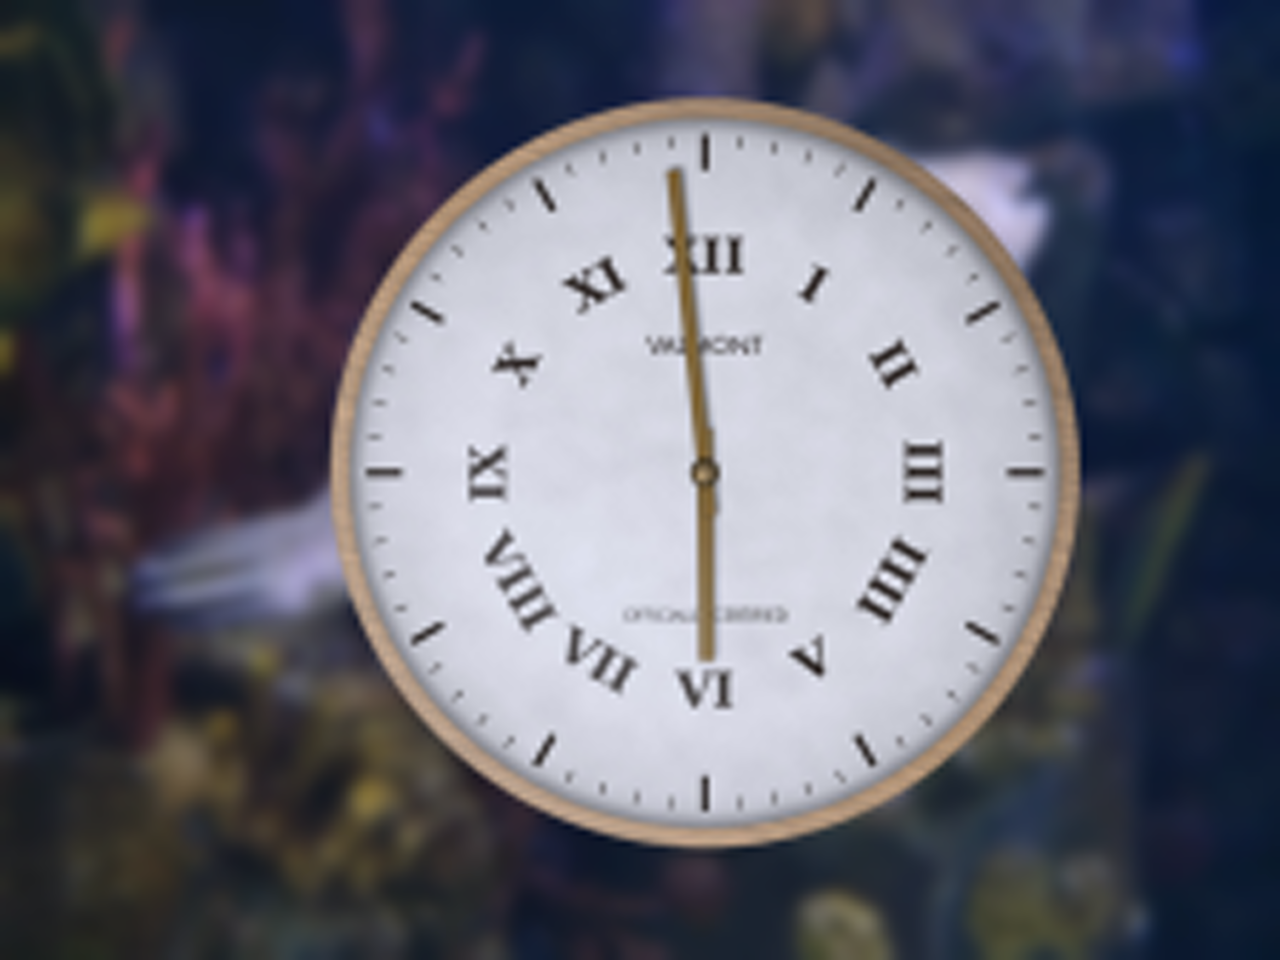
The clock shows h=5 m=59
